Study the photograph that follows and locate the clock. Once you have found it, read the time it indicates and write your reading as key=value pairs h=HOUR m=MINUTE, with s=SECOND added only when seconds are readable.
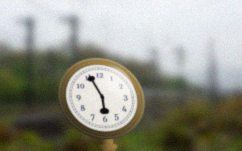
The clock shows h=5 m=56
